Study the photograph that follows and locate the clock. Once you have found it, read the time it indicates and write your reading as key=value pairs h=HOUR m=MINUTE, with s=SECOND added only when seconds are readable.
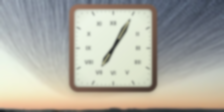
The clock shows h=7 m=5
